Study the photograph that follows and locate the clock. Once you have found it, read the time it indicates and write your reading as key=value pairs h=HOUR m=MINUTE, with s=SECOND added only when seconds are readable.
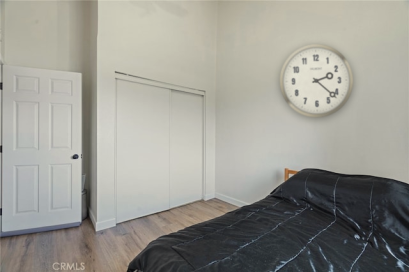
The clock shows h=2 m=22
